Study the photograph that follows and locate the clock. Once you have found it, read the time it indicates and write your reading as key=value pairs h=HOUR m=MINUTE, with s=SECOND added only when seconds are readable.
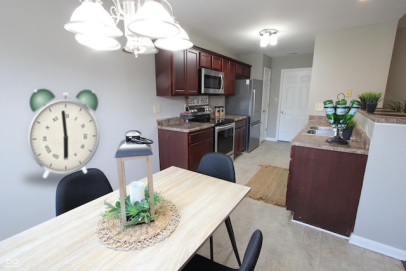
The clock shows h=5 m=59
